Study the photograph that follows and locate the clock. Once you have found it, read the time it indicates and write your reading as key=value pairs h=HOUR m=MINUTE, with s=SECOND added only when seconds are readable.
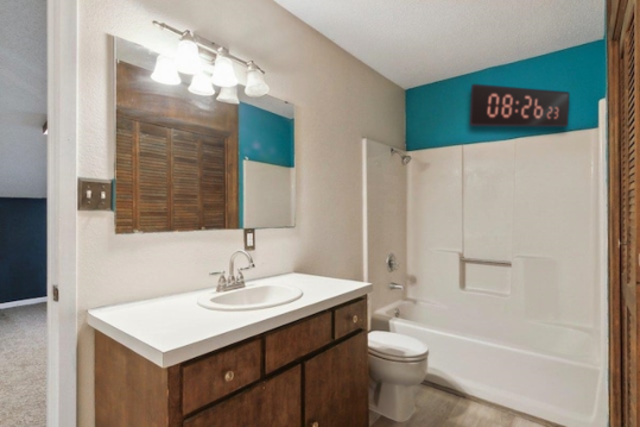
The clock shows h=8 m=26 s=23
